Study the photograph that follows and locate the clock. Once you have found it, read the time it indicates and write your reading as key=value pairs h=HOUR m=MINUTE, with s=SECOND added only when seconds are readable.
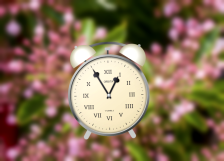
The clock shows h=12 m=55
